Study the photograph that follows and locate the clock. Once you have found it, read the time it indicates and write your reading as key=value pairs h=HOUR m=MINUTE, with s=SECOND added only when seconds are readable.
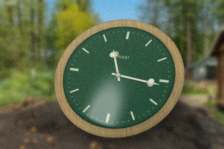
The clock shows h=11 m=16
